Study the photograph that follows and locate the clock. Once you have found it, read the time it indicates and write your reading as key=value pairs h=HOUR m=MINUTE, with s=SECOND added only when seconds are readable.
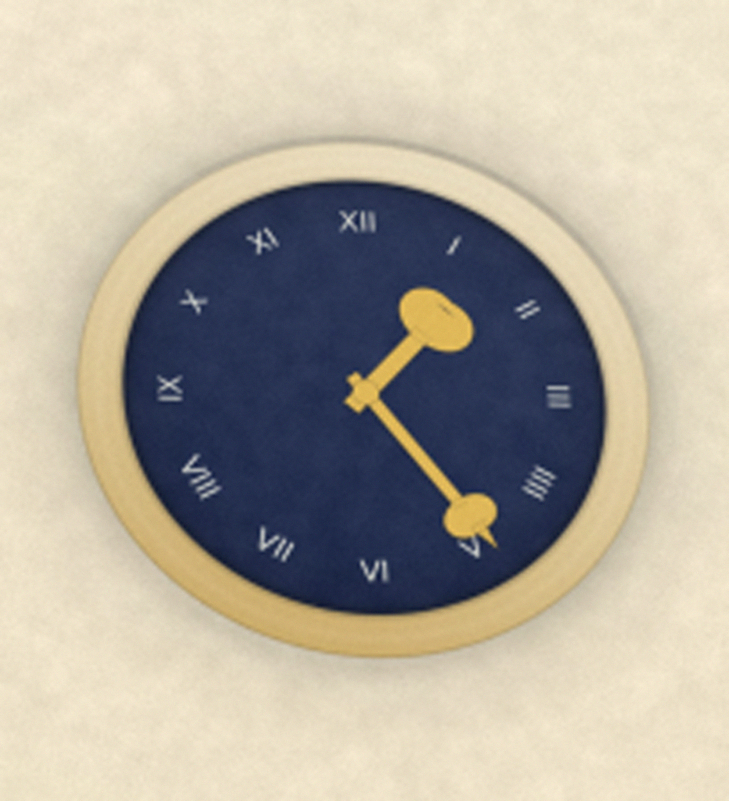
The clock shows h=1 m=24
